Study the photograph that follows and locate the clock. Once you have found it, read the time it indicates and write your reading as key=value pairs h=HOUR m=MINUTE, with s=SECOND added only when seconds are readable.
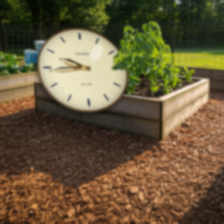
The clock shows h=9 m=44
